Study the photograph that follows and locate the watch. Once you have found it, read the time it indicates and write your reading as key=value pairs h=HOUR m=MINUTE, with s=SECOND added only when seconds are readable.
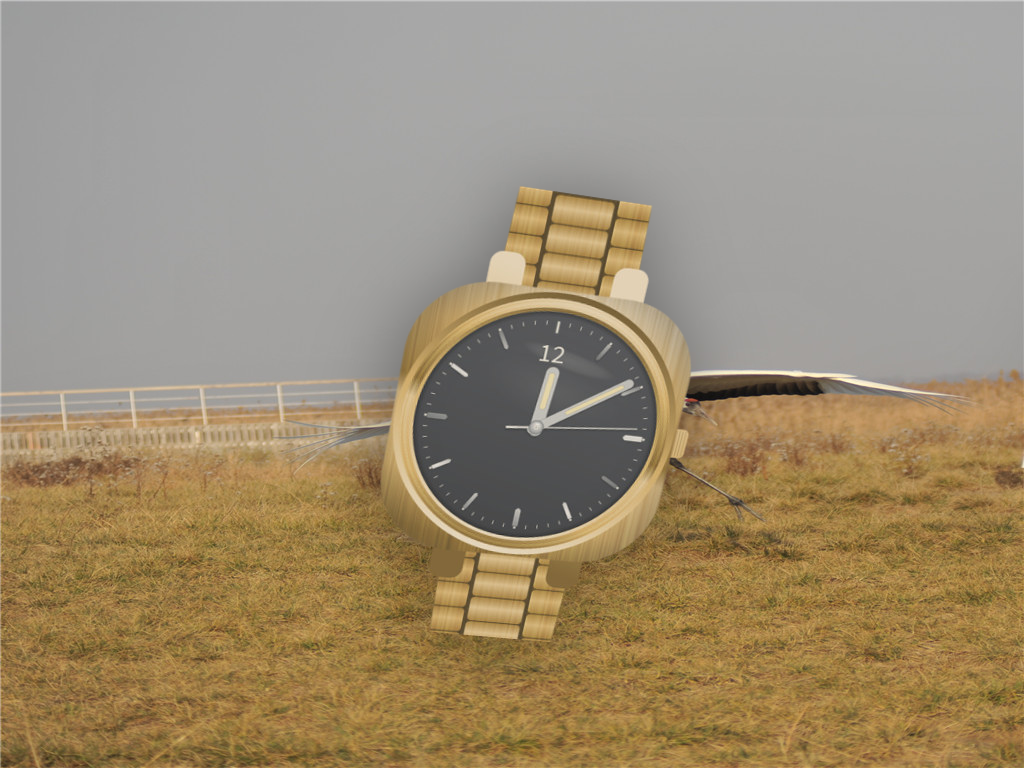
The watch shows h=12 m=9 s=14
